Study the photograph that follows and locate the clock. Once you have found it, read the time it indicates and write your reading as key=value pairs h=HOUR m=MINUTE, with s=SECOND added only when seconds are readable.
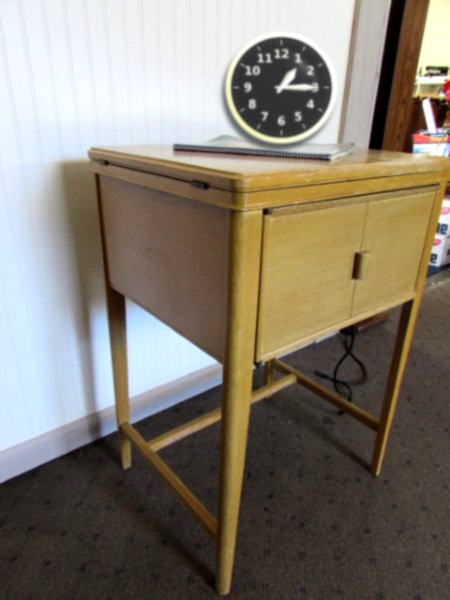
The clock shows h=1 m=15
